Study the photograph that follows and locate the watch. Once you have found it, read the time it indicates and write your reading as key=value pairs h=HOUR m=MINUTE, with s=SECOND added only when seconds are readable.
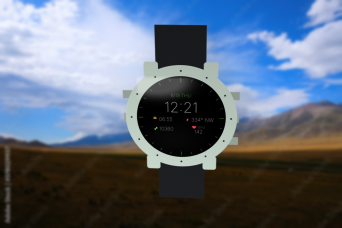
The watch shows h=12 m=21
